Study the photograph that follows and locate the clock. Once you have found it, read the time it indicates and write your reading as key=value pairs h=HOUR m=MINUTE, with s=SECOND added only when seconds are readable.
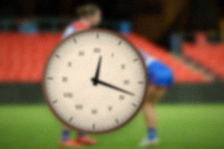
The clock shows h=12 m=18
